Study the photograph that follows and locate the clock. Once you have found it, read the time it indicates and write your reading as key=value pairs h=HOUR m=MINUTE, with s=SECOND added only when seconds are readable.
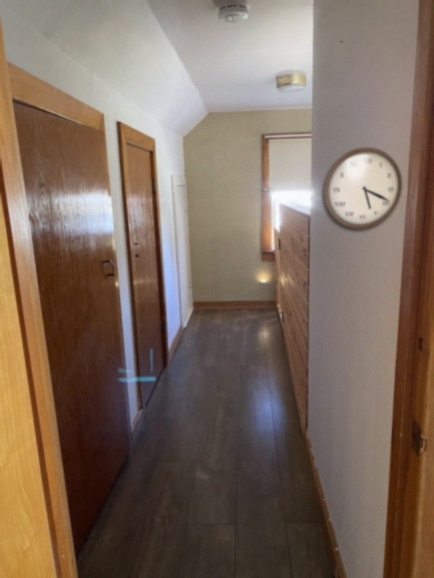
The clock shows h=5 m=19
